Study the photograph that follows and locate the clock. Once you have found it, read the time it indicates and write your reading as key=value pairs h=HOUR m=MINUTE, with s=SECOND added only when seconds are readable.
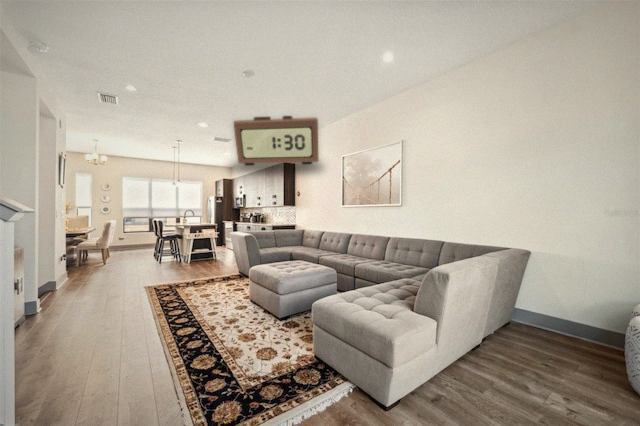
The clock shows h=1 m=30
